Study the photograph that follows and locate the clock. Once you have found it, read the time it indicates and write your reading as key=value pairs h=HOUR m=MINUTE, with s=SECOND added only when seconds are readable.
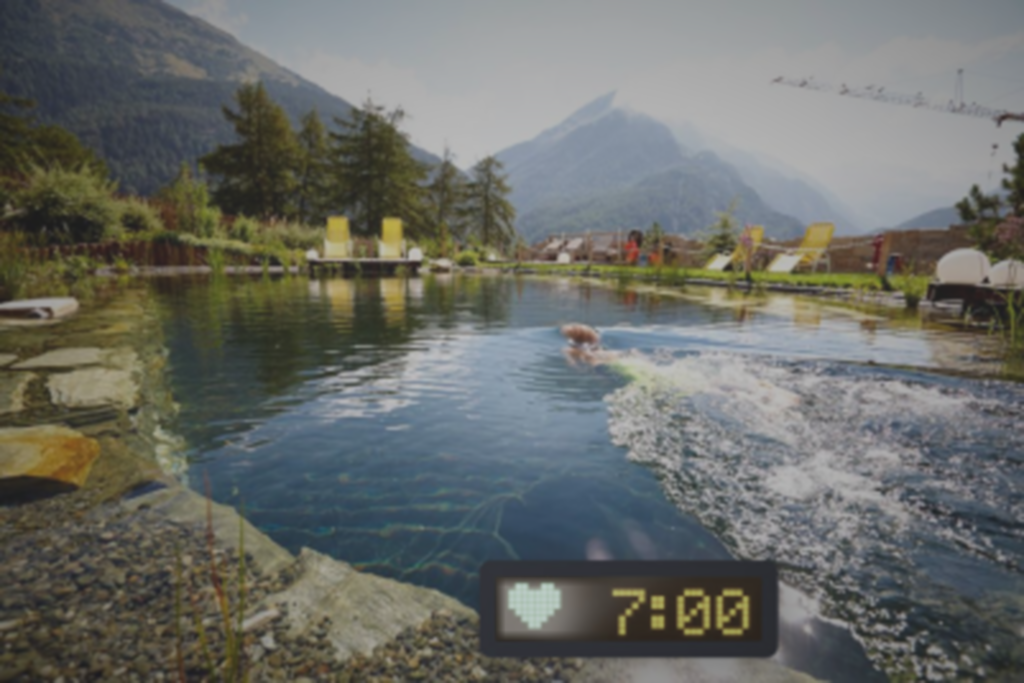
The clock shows h=7 m=0
